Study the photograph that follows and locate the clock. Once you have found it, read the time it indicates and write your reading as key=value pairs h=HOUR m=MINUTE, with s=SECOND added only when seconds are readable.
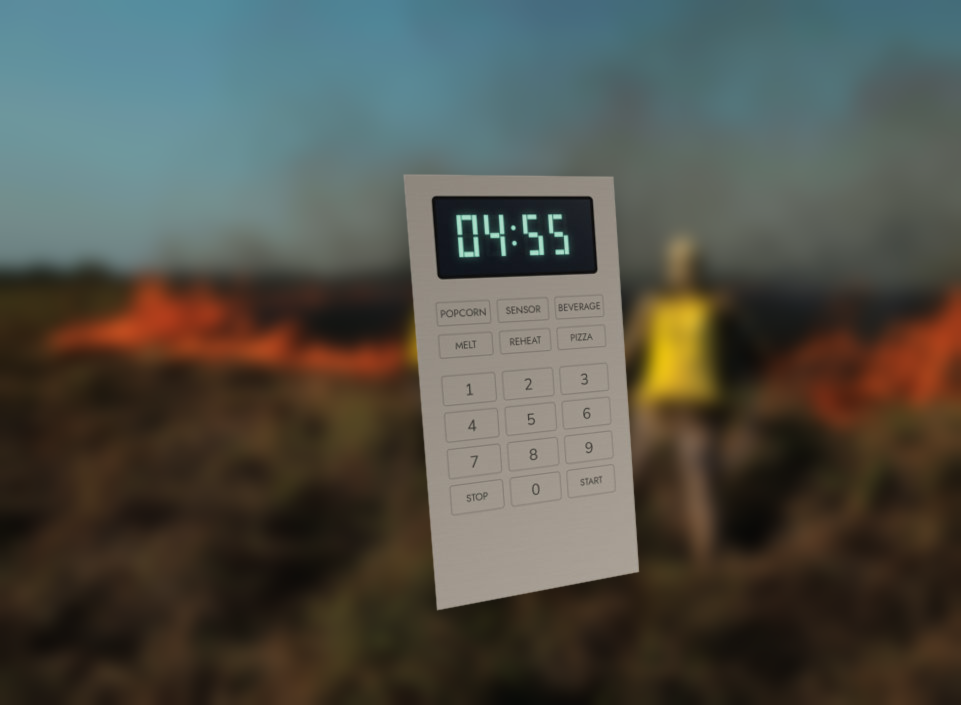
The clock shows h=4 m=55
